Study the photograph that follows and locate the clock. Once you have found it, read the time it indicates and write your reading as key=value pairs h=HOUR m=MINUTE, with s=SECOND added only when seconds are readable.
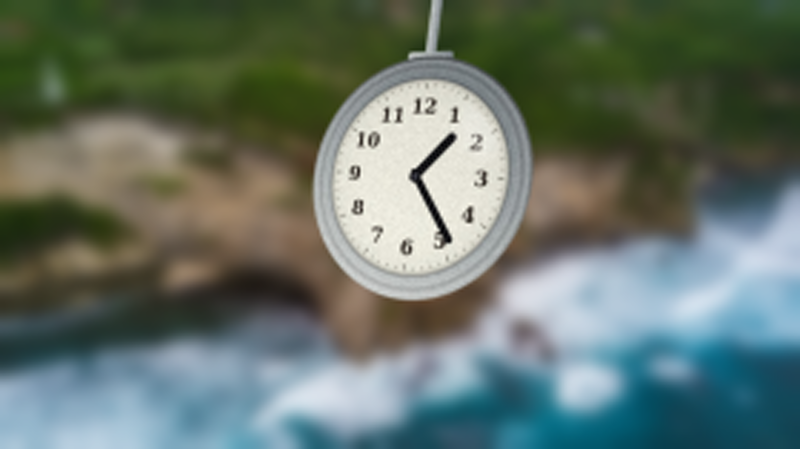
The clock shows h=1 m=24
